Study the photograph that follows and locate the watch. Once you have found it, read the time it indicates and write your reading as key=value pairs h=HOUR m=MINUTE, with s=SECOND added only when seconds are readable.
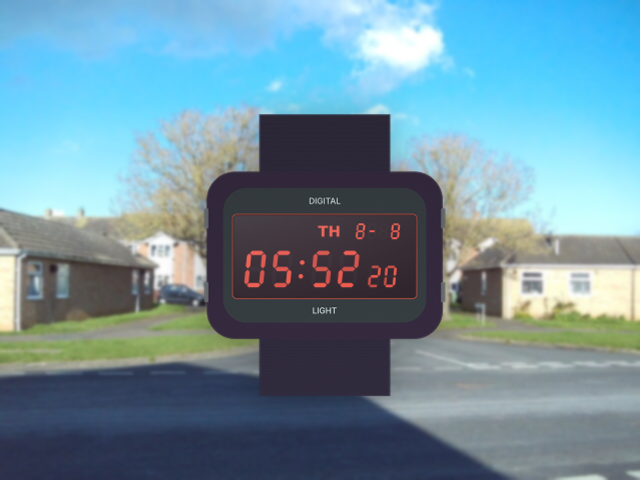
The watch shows h=5 m=52 s=20
